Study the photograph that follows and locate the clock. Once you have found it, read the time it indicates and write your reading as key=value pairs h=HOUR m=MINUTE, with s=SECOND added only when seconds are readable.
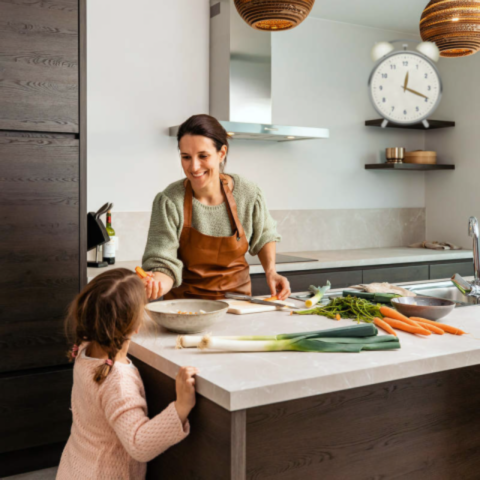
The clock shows h=12 m=19
